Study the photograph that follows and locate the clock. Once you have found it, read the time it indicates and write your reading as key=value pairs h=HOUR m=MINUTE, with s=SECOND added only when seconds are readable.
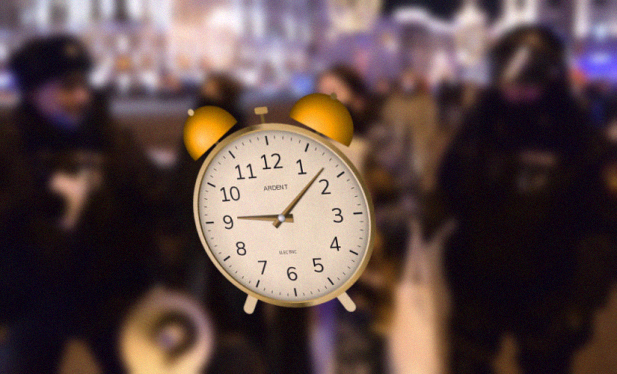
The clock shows h=9 m=8
